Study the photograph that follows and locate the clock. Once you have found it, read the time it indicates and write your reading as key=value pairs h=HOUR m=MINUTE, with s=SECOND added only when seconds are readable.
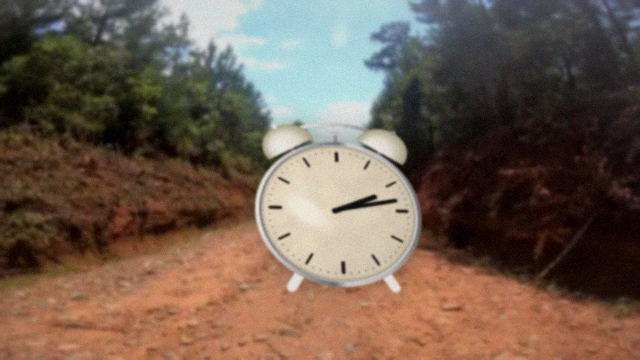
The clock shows h=2 m=13
